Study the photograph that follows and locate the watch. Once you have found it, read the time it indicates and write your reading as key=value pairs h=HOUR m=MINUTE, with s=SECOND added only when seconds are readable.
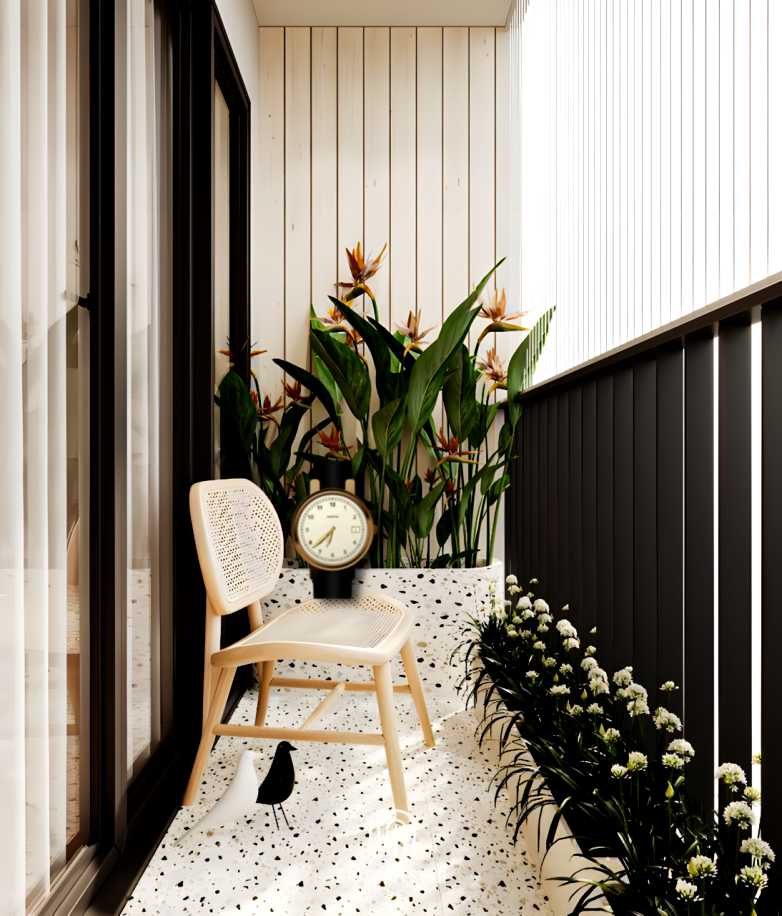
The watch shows h=6 m=38
